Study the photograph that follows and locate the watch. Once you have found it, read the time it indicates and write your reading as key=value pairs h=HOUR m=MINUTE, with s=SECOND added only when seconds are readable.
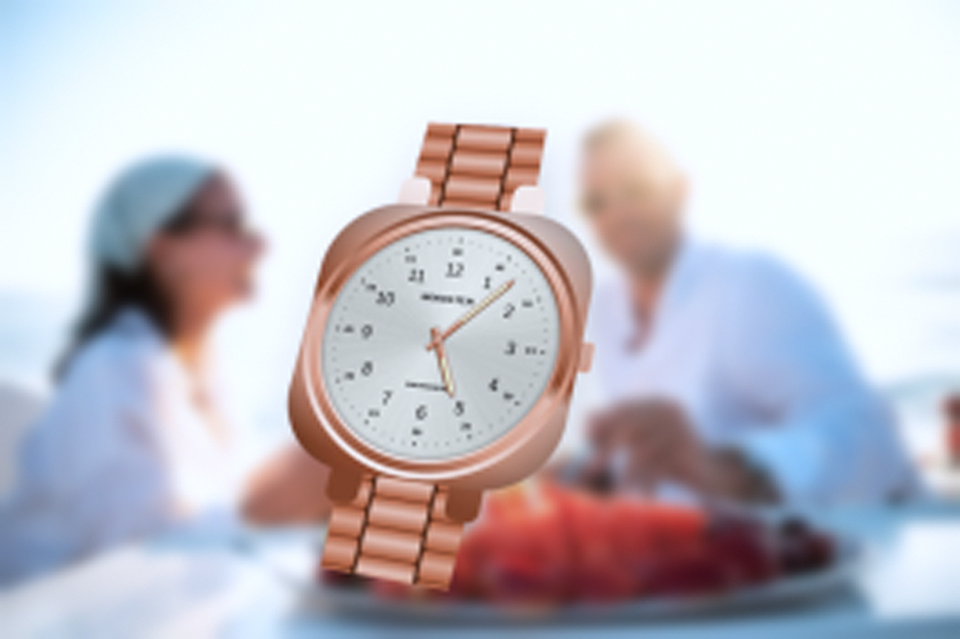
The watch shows h=5 m=7
